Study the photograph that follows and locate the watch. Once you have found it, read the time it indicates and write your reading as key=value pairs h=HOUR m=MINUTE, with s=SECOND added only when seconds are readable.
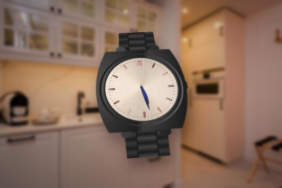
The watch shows h=5 m=28
